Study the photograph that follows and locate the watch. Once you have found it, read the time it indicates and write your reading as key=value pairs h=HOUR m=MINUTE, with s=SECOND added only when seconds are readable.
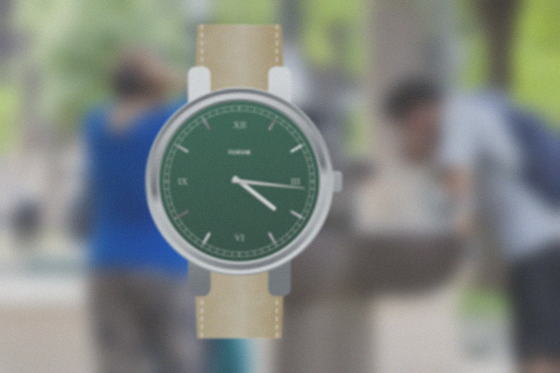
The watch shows h=4 m=16
